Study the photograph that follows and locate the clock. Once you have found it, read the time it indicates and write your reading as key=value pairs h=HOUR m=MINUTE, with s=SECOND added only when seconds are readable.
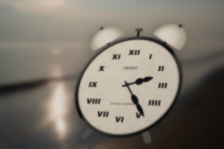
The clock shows h=2 m=24
